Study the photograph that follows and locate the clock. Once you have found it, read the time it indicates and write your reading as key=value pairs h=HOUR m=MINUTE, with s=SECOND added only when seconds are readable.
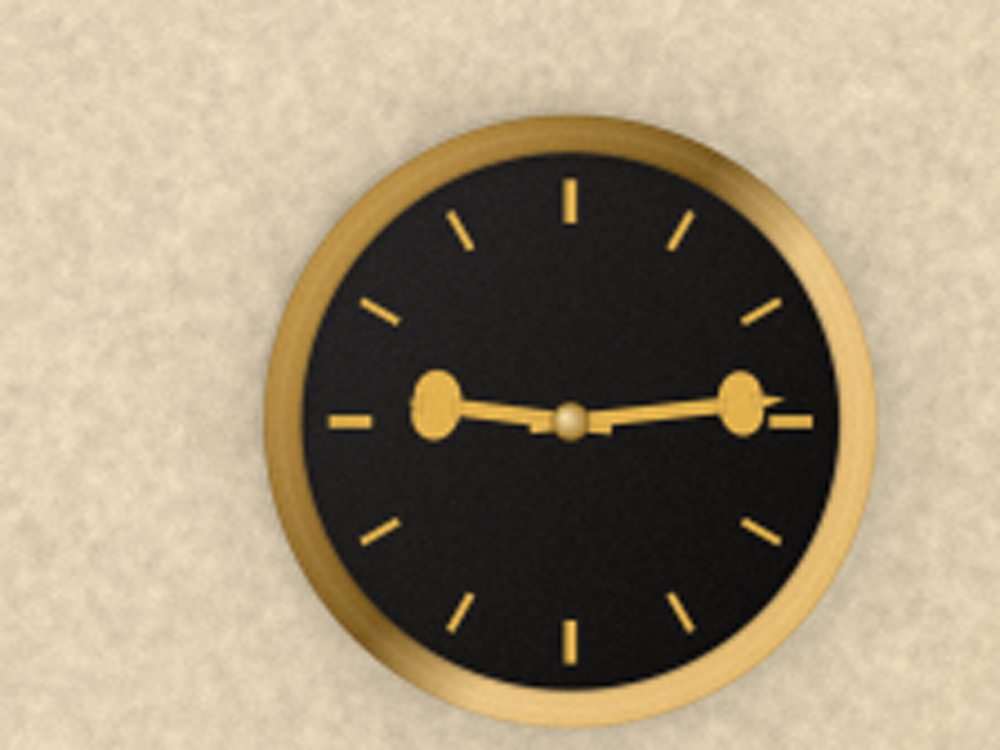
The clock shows h=9 m=14
